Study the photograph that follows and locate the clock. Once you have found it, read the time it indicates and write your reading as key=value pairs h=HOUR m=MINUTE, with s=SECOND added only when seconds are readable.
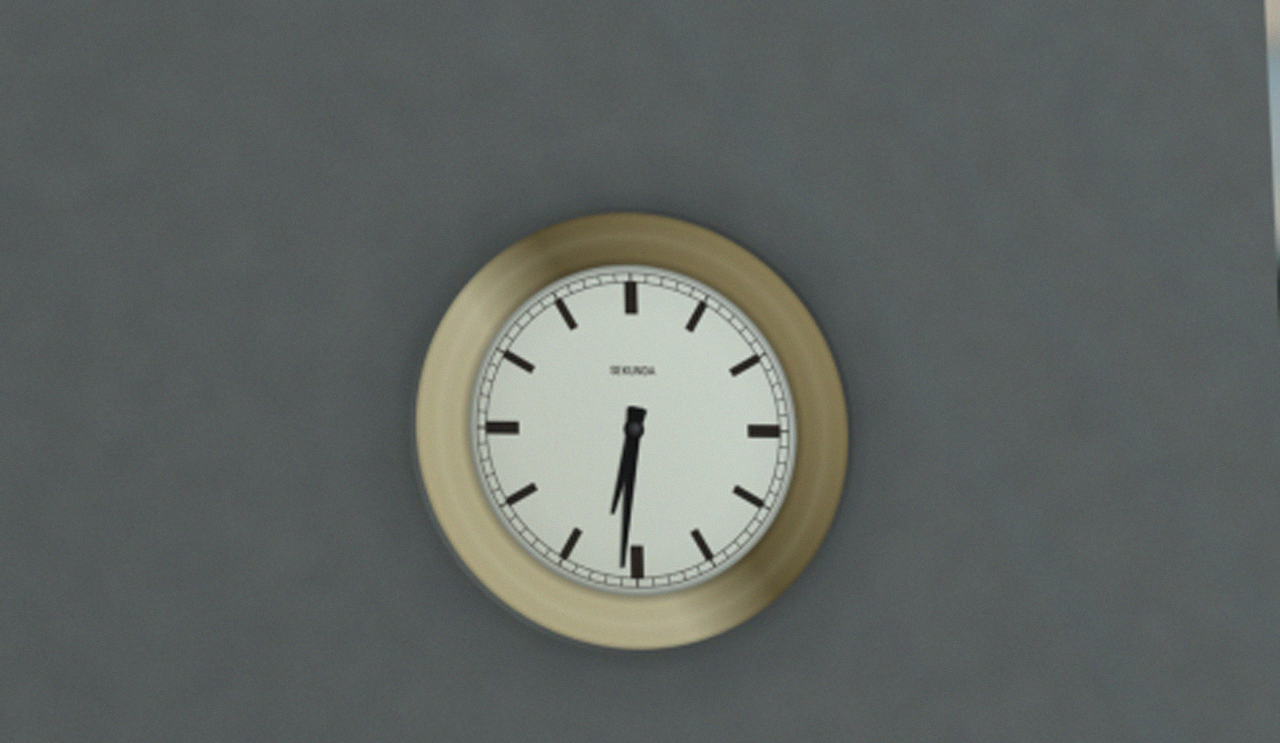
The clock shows h=6 m=31
